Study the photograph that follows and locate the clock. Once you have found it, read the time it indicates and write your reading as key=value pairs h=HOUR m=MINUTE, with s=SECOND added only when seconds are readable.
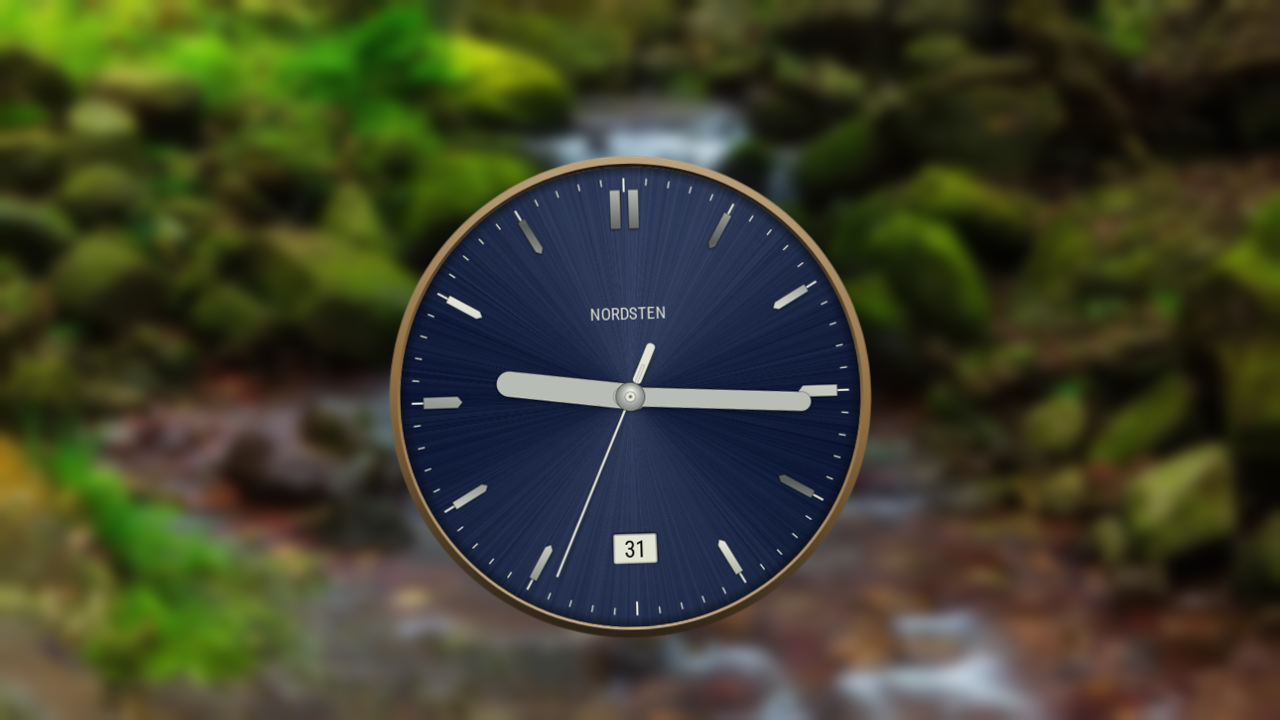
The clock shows h=9 m=15 s=34
